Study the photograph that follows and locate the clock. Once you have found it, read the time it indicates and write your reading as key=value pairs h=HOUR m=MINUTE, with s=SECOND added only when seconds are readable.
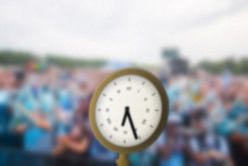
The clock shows h=6 m=26
